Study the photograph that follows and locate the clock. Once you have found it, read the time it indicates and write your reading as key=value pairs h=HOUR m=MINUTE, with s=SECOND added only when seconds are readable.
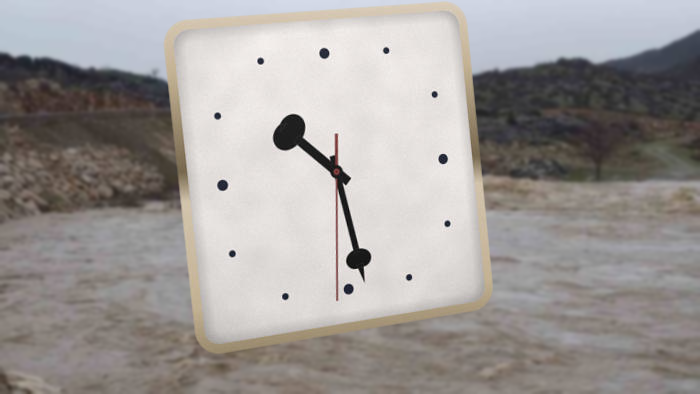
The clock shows h=10 m=28 s=31
